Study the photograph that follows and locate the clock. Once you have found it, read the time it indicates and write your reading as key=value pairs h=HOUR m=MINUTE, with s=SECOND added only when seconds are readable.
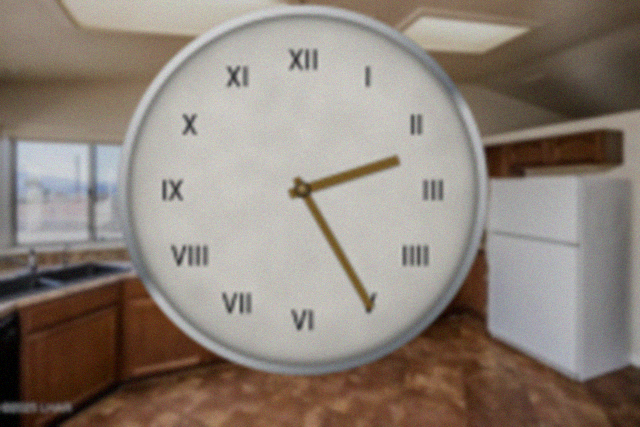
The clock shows h=2 m=25
